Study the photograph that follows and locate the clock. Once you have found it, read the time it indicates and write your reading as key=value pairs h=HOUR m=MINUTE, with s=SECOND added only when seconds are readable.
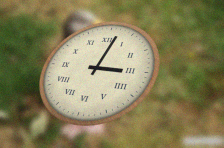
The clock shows h=3 m=2
